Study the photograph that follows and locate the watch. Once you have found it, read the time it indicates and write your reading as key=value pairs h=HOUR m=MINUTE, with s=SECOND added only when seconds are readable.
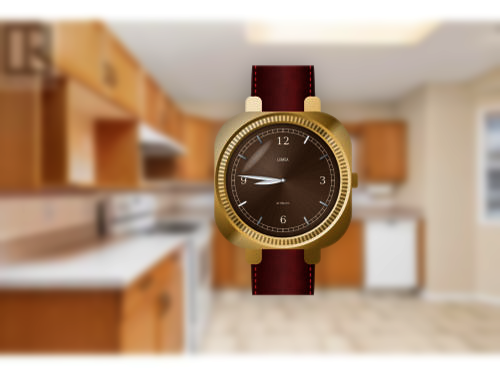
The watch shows h=8 m=46
